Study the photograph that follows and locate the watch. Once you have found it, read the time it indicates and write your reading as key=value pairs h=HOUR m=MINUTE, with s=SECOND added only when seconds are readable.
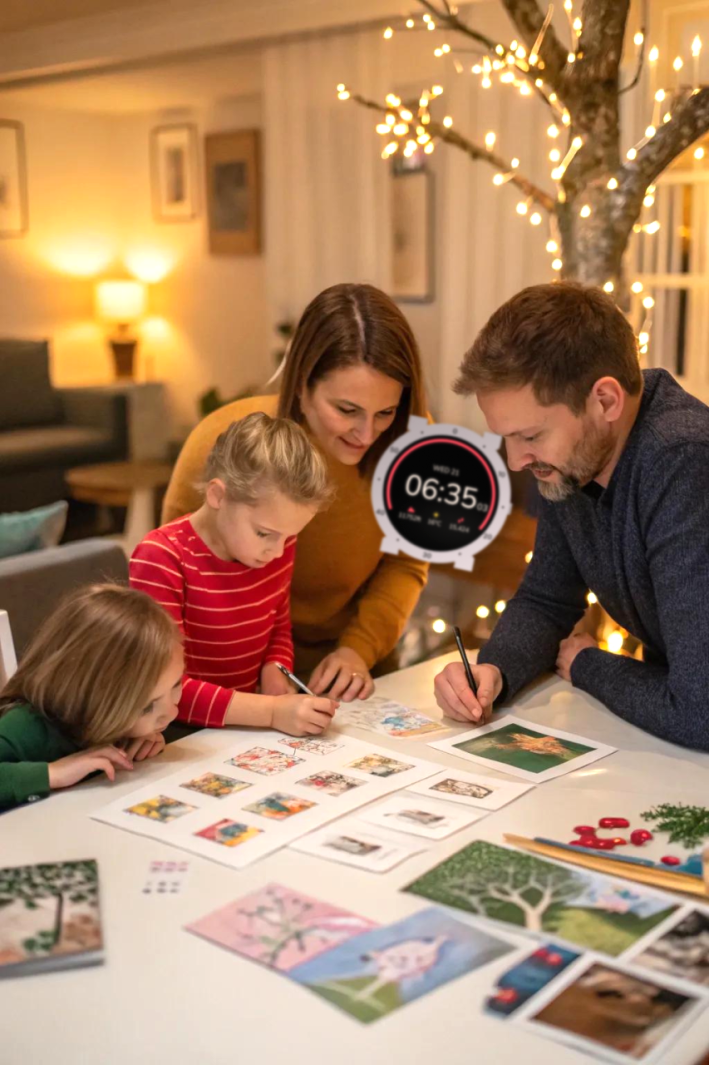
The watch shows h=6 m=35
